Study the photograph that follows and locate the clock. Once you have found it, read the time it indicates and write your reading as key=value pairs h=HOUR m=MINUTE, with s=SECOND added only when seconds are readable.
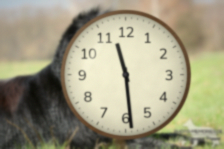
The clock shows h=11 m=29
